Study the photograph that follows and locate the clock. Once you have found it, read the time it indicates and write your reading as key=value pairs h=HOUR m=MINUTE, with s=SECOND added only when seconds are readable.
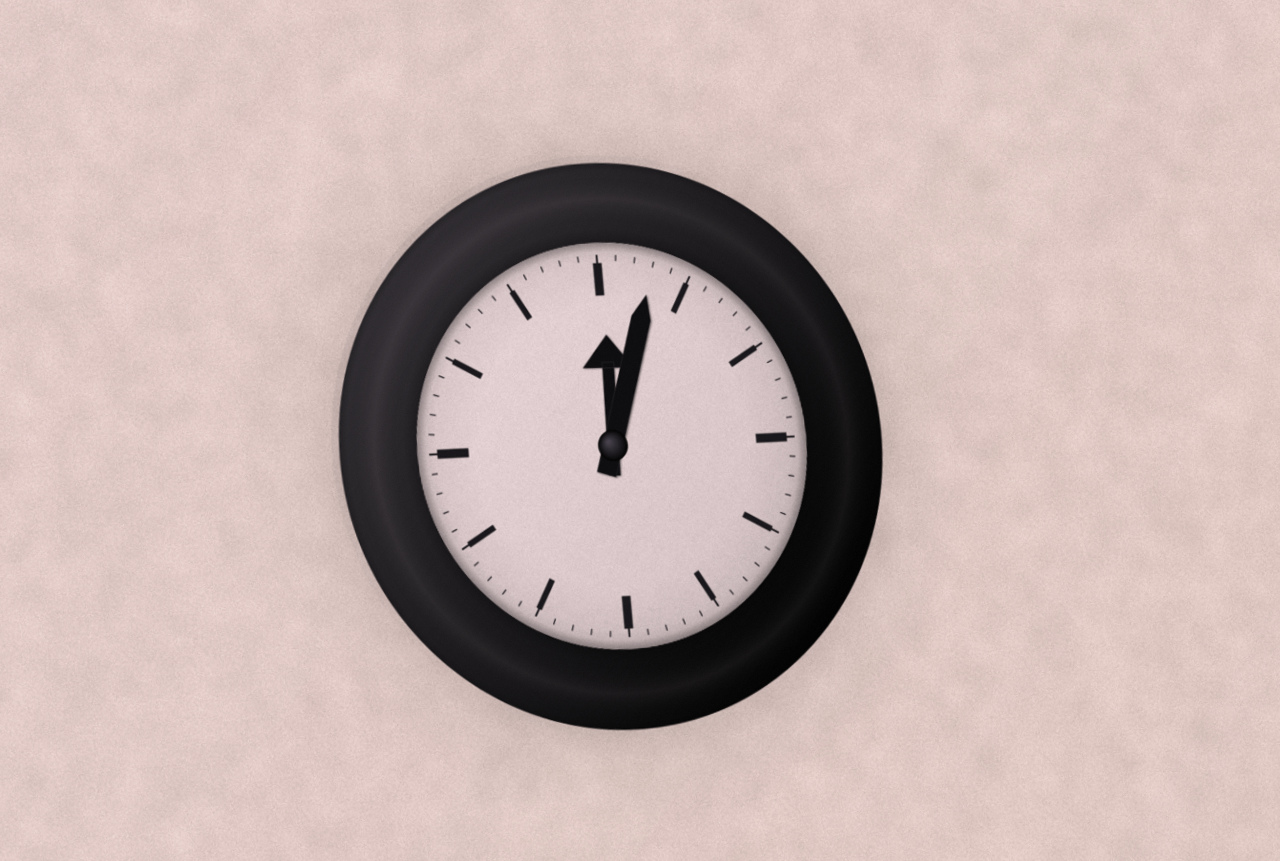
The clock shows h=12 m=3
